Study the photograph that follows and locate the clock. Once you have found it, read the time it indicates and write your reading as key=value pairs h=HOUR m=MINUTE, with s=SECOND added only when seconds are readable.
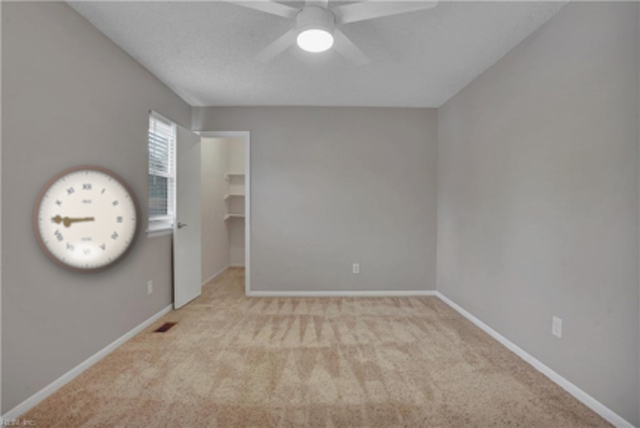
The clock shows h=8 m=45
